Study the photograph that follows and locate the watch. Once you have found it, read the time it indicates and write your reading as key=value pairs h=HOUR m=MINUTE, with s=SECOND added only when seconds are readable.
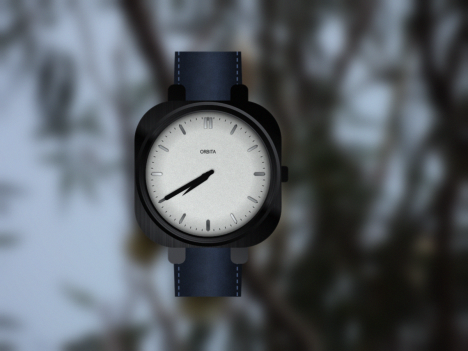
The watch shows h=7 m=40
